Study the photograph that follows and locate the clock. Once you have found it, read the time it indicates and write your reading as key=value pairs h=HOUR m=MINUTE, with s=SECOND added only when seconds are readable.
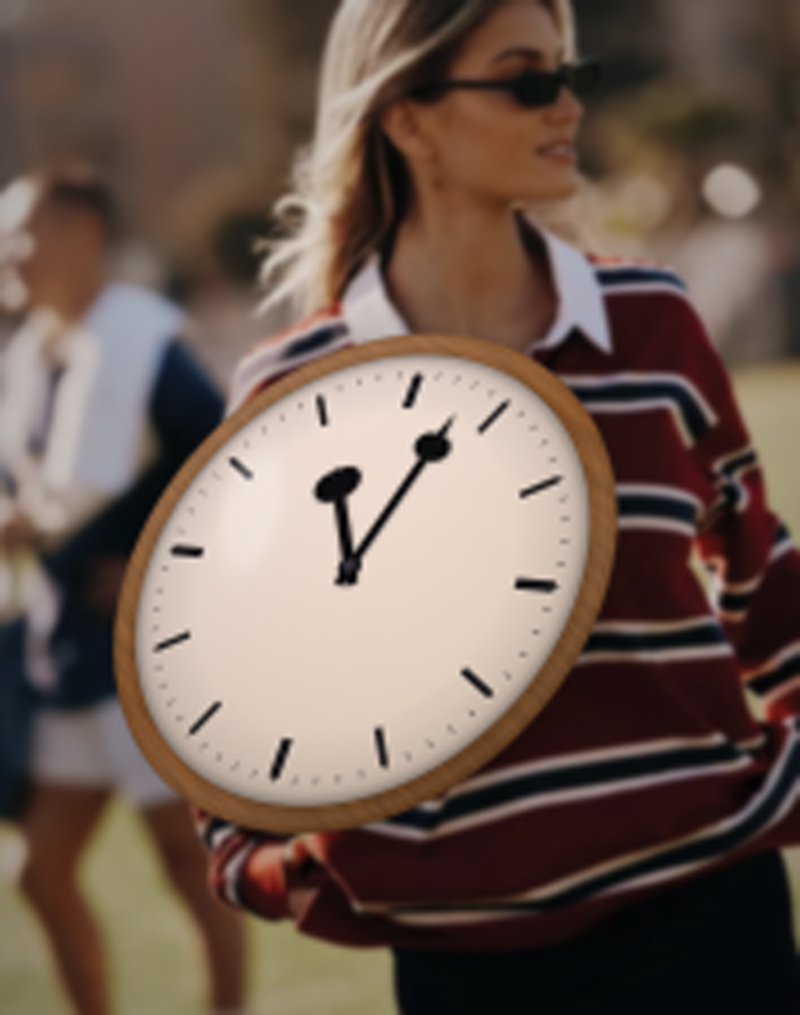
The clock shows h=11 m=3
